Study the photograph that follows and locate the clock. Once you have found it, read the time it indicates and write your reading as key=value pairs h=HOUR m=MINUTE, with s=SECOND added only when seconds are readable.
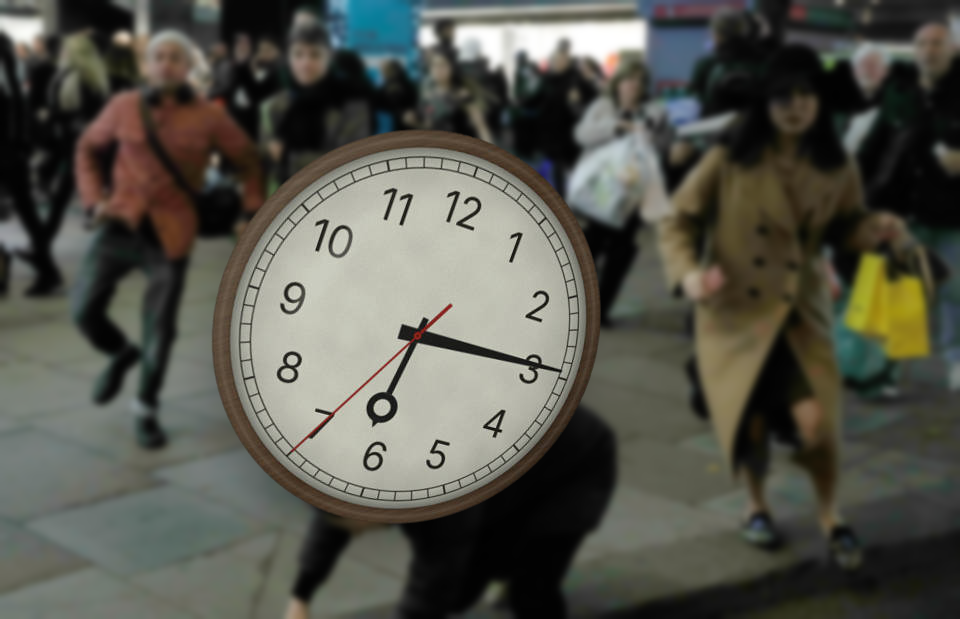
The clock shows h=6 m=14 s=35
